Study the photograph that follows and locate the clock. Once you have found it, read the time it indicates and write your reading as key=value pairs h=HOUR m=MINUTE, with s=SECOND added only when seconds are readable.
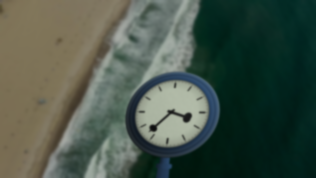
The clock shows h=3 m=37
